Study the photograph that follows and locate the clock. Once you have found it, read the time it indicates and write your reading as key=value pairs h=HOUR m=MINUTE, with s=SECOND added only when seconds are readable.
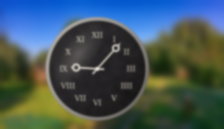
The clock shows h=9 m=7
